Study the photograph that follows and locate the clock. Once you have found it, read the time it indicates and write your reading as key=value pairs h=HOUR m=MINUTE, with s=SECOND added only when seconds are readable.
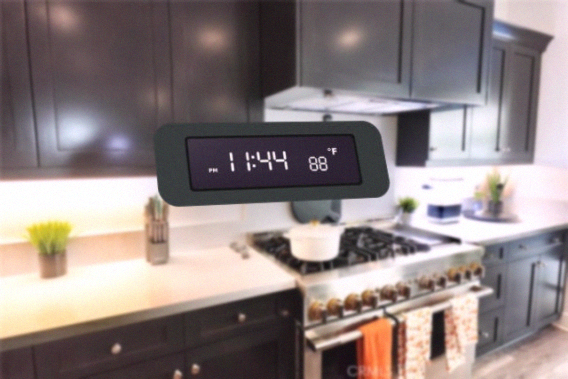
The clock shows h=11 m=44
